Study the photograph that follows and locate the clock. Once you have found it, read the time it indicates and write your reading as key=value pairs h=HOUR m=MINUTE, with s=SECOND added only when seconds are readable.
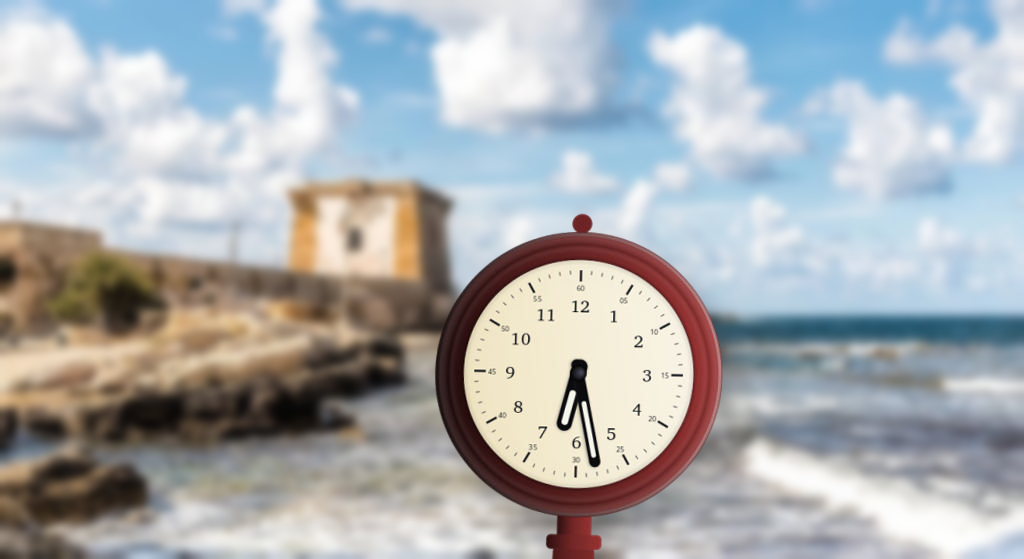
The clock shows h=6 m=28
